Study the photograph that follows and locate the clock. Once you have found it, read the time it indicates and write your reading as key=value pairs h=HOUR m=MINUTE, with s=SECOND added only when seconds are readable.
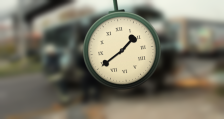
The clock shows h=1 m=40
